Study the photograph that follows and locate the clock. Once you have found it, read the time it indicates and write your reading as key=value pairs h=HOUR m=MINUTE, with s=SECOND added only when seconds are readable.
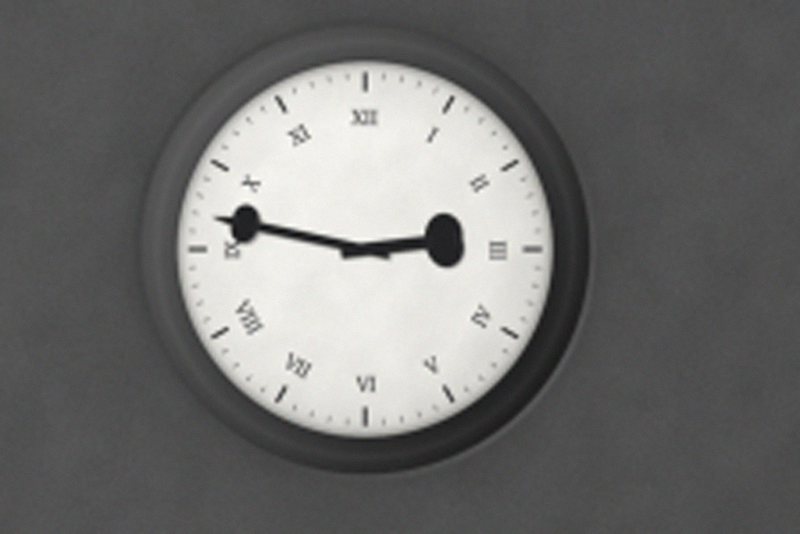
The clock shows h=2 m=47
